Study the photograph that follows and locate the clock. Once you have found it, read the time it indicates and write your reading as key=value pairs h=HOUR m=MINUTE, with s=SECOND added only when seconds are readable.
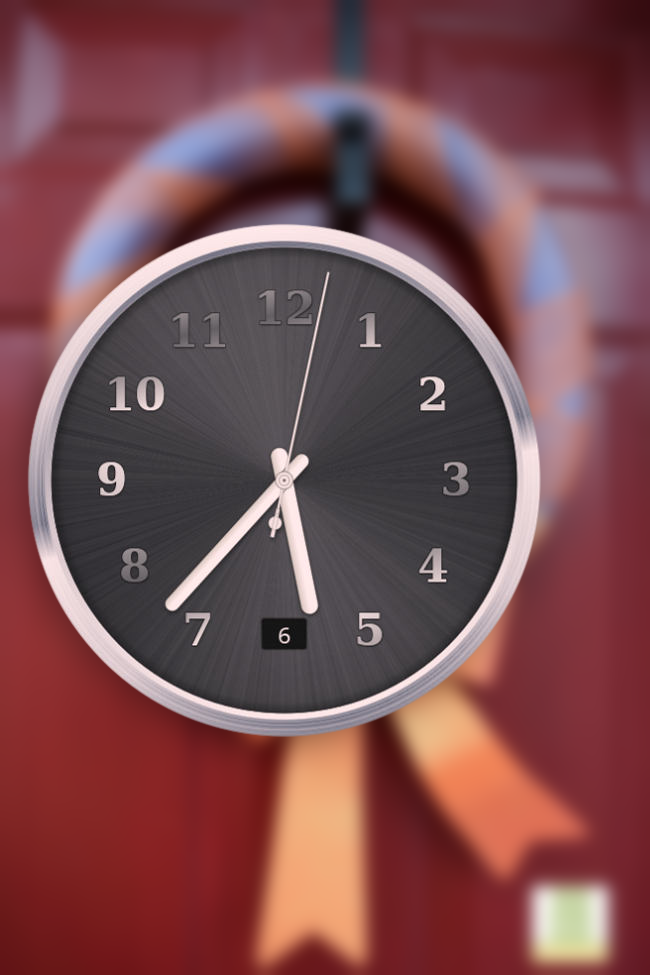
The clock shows h=5 m=37 s=2
